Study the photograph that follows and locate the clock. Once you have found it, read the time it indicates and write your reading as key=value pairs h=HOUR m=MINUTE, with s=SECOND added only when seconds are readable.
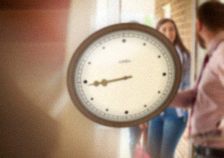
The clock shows h=8 m=44
